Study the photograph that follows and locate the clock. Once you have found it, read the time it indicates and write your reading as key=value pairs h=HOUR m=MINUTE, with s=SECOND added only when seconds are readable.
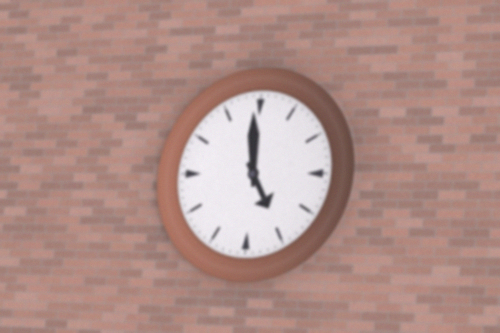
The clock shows h=4 m=59
